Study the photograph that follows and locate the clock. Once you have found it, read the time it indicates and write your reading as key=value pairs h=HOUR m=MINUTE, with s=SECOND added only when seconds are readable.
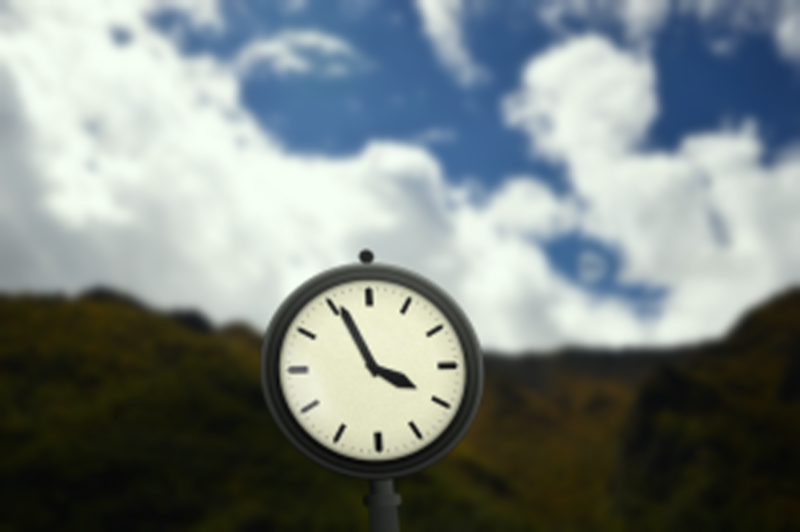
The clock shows h=3 m=56
